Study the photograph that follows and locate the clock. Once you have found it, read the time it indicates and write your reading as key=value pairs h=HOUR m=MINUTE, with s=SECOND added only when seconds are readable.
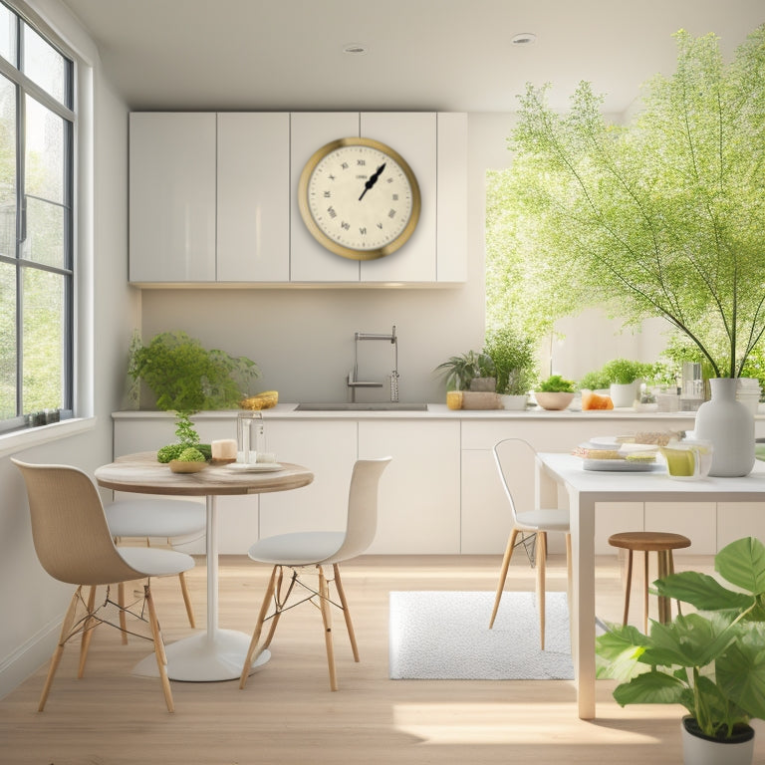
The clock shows h=1 m=6
